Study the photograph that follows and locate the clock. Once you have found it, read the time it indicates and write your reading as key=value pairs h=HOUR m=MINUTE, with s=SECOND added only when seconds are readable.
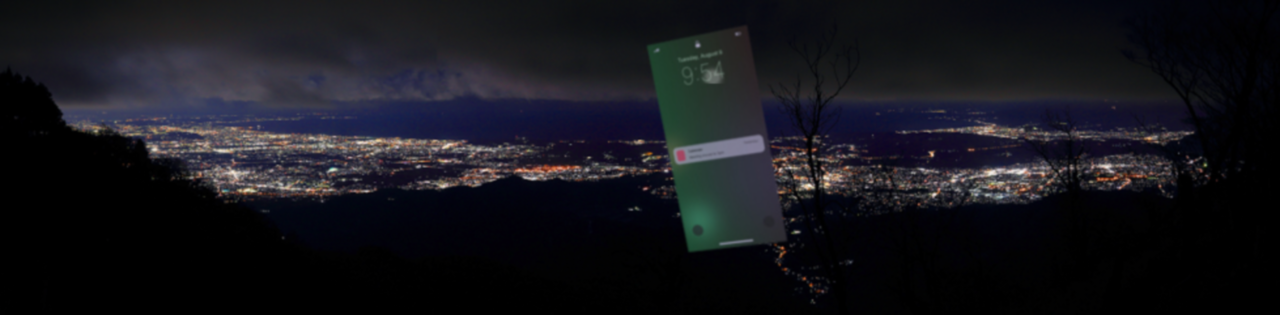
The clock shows h=9 m=54
